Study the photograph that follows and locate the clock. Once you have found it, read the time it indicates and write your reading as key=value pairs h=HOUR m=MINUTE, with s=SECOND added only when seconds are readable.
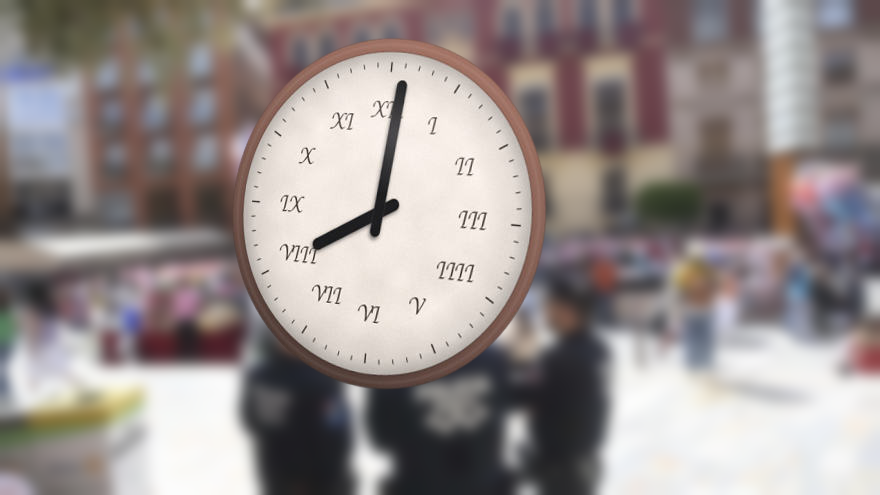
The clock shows h=8 m=1
